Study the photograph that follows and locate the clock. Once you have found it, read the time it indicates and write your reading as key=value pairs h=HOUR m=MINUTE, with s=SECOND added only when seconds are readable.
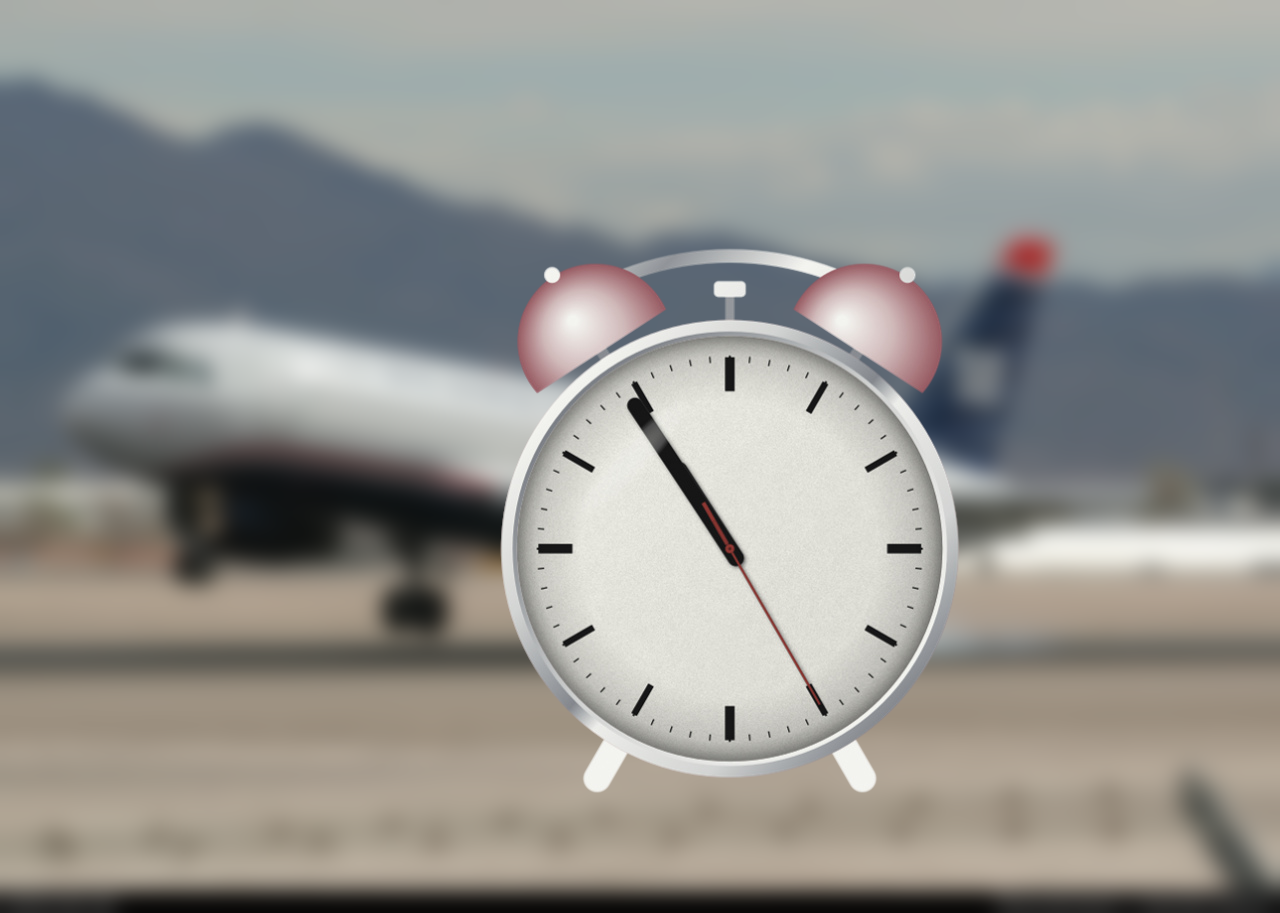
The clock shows h=10 m=54 s=25
